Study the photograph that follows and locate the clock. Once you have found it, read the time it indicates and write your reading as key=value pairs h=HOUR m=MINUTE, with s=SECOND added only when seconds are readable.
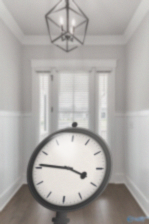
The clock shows h=3 m=46
